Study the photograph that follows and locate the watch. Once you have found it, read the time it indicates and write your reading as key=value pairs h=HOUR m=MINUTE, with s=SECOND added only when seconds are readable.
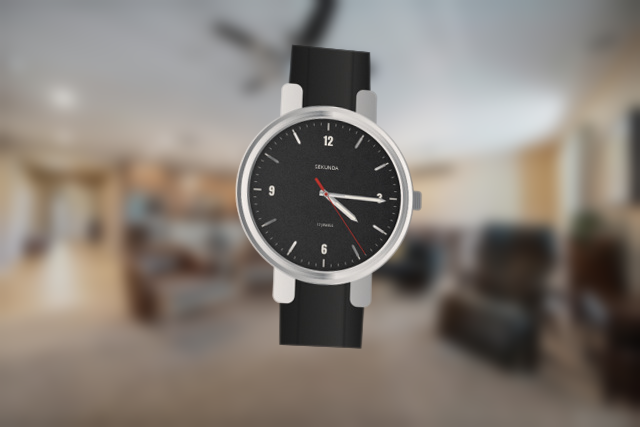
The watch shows h=4 m=15 s=24
